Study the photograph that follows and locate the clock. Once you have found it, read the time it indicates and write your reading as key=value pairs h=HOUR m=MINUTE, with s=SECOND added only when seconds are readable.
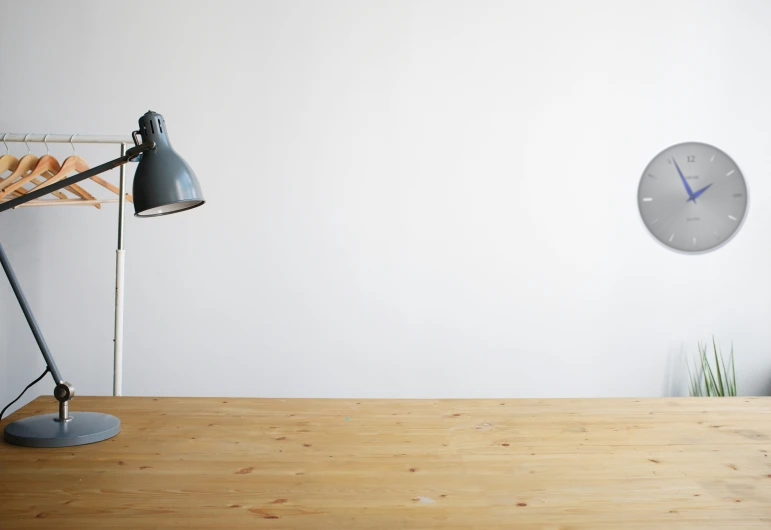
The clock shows h=1 m=56
